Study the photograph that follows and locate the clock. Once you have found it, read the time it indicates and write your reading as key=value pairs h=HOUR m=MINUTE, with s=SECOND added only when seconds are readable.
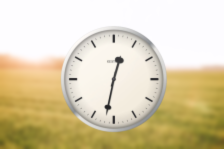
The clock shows h=12 m=32
